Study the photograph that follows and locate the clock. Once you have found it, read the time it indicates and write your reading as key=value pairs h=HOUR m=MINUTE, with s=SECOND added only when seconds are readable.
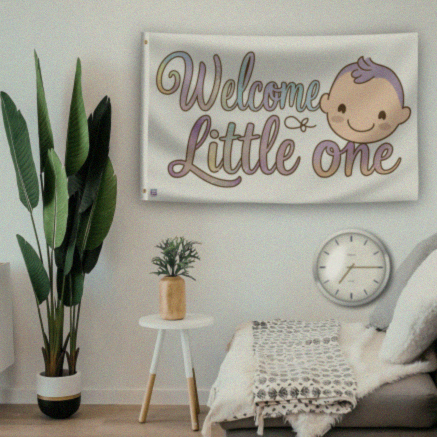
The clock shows h=7 m=15
